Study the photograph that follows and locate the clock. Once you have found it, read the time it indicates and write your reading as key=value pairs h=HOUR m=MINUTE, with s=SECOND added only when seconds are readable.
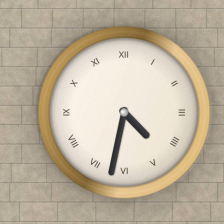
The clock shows h=4 m=32
